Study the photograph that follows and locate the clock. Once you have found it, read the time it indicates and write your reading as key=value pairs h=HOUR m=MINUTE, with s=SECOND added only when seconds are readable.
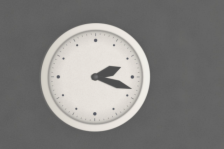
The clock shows h=2 m=18
